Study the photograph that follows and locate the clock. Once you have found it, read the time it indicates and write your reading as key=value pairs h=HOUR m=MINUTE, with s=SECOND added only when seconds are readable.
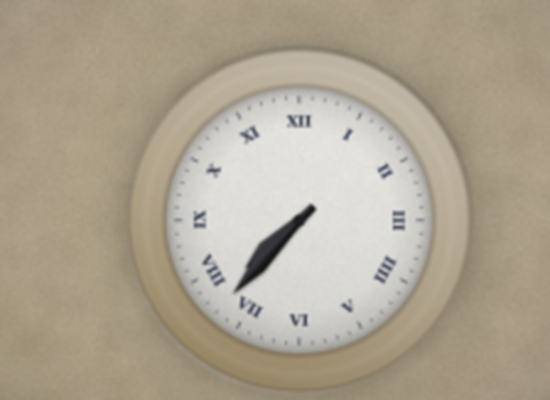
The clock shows h=7 m=37
